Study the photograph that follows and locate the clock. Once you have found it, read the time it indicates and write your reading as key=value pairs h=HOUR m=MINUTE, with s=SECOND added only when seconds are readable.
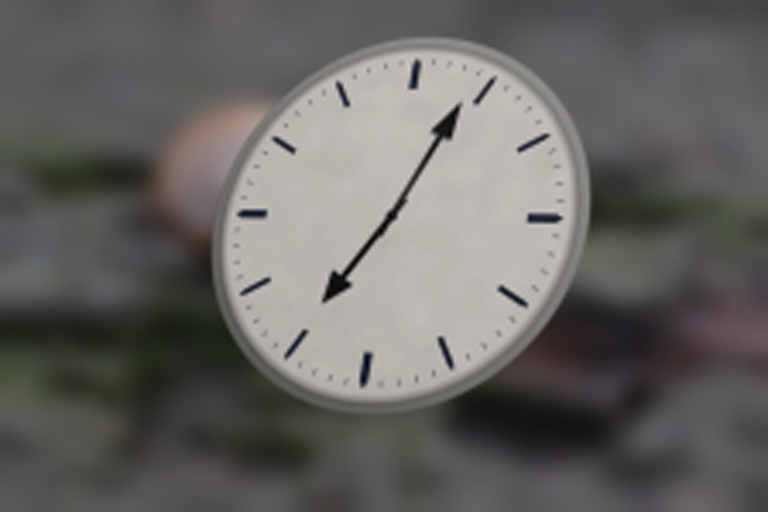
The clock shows h=7 m=4
